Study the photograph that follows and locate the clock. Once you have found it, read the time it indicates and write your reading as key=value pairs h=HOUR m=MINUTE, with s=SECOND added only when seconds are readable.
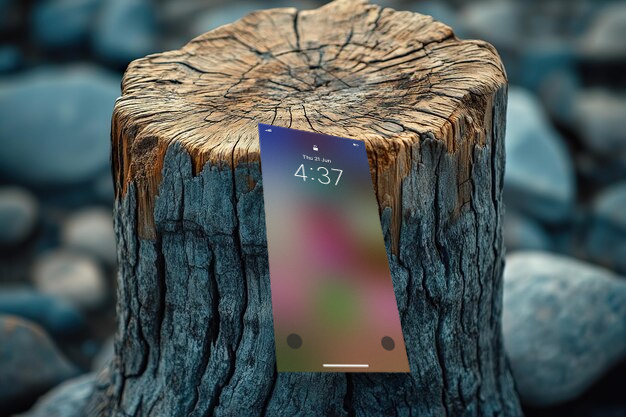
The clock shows h=4 m=37
